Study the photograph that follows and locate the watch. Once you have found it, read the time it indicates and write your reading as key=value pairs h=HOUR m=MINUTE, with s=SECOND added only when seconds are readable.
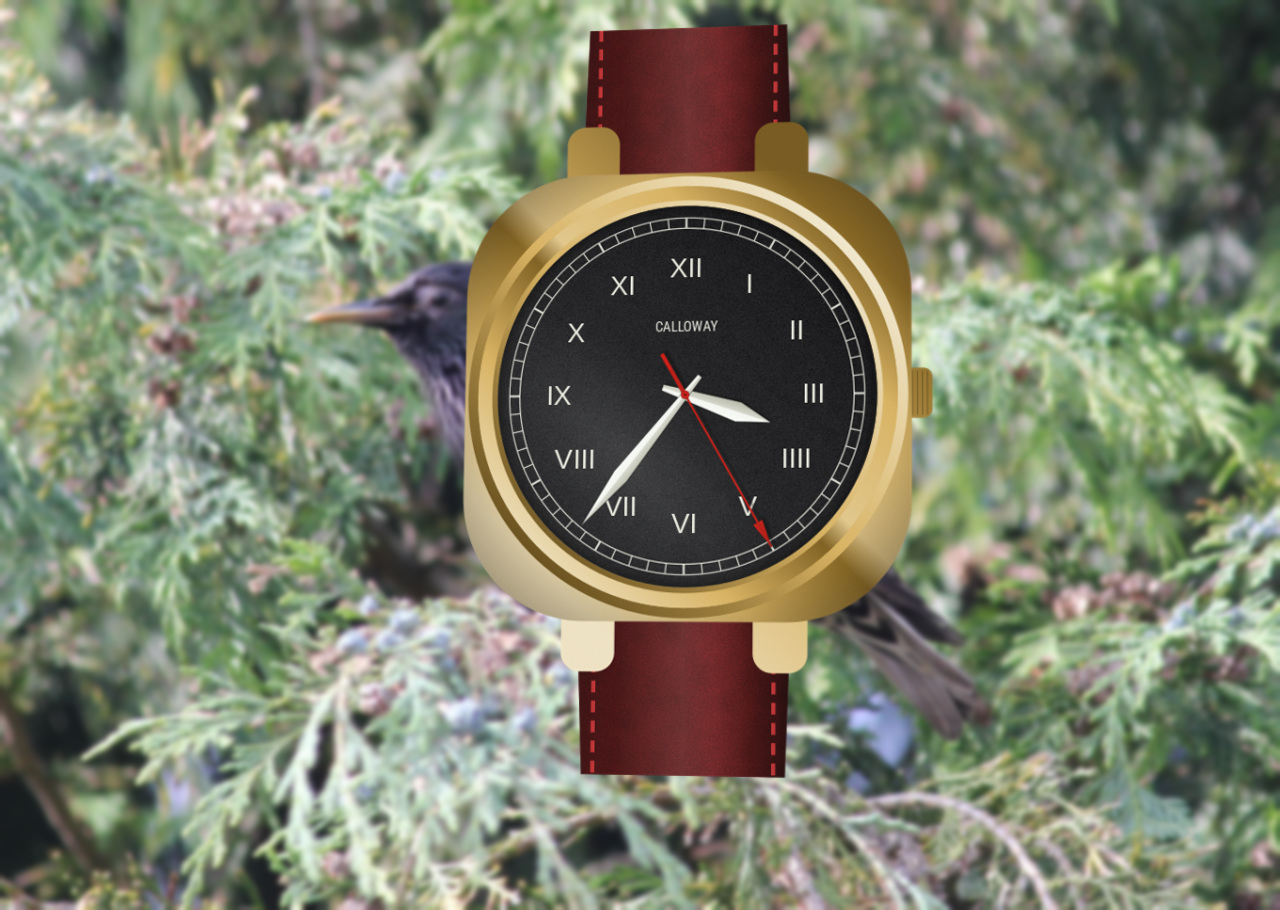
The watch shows h=3 m=36 s=25
